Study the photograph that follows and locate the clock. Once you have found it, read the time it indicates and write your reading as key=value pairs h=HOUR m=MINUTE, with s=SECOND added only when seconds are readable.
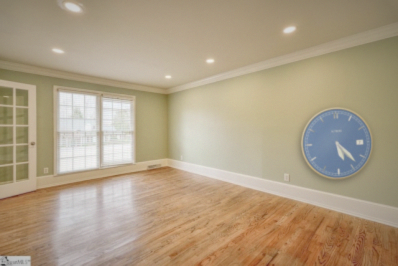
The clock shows h=5 m=23
